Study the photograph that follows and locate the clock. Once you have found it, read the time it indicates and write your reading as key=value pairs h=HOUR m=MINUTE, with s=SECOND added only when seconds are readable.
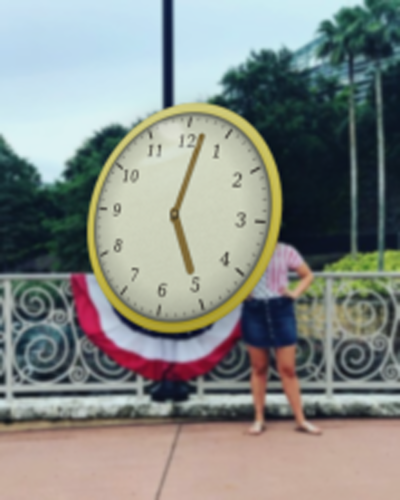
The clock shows h=5 m=2
